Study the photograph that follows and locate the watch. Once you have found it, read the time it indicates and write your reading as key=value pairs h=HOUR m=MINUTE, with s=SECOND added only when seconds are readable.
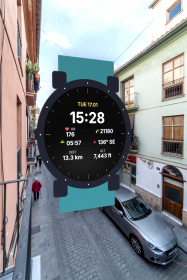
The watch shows h=15 m=28
